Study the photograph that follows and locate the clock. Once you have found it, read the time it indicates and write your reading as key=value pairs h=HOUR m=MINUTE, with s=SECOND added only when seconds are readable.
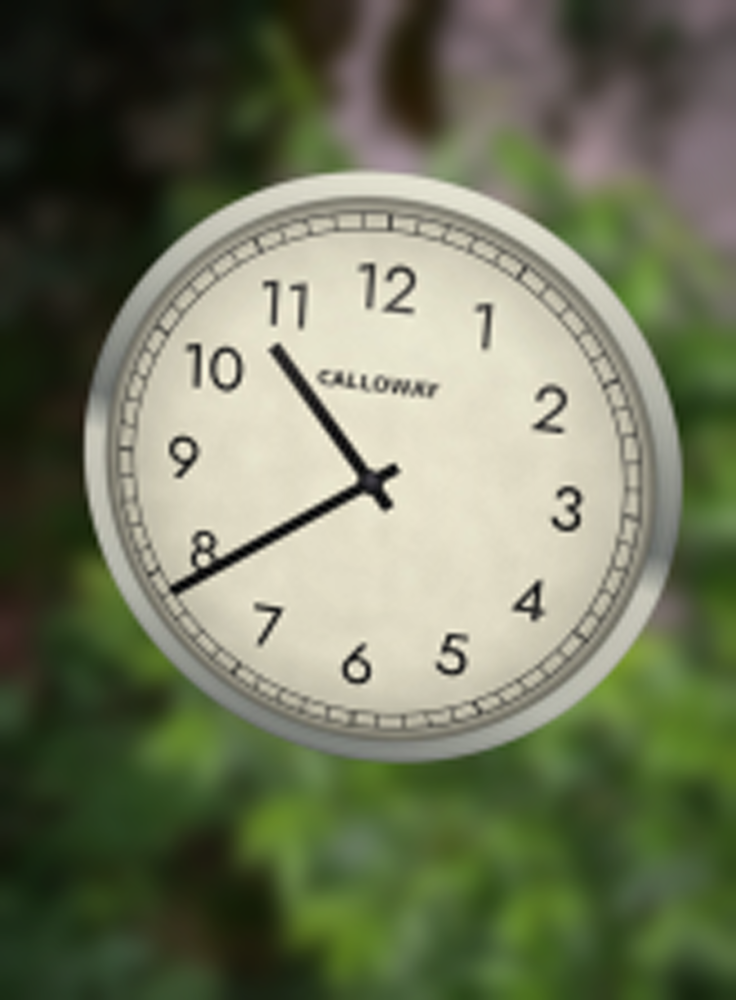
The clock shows h=10 m=39
